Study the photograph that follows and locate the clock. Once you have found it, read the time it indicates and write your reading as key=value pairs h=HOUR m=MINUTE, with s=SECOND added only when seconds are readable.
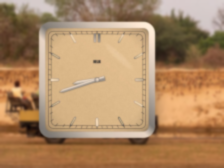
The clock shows h=8 m=42
